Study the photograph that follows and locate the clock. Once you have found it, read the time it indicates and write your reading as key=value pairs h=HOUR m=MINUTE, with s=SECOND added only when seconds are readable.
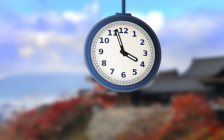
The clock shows h=3 m=57
